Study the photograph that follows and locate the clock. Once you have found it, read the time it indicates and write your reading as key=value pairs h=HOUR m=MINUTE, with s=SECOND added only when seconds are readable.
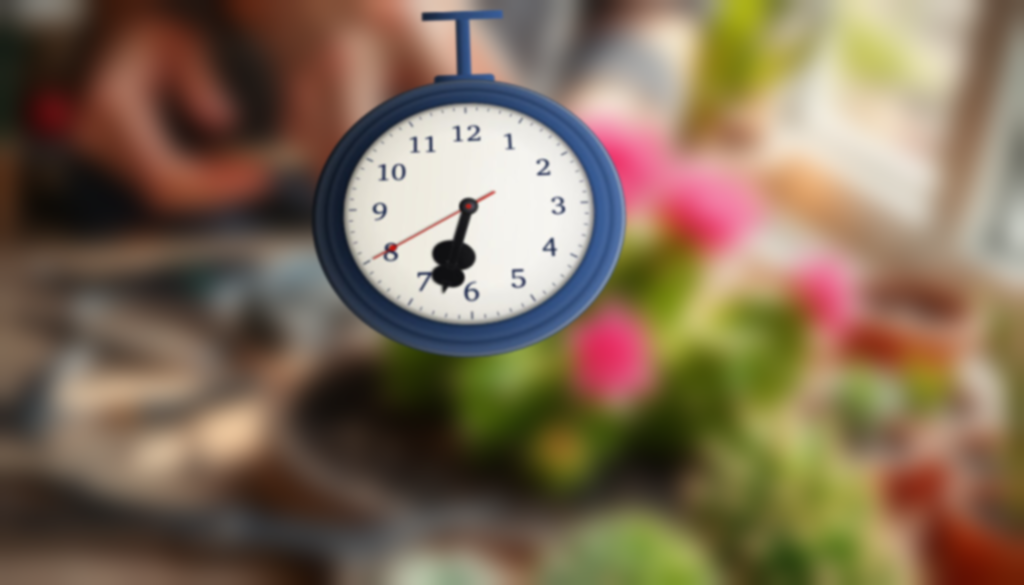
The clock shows h=6 m=32 s=40
